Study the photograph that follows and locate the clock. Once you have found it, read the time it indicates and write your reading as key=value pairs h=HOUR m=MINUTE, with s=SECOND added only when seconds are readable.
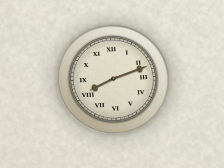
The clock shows h=8 m=12
